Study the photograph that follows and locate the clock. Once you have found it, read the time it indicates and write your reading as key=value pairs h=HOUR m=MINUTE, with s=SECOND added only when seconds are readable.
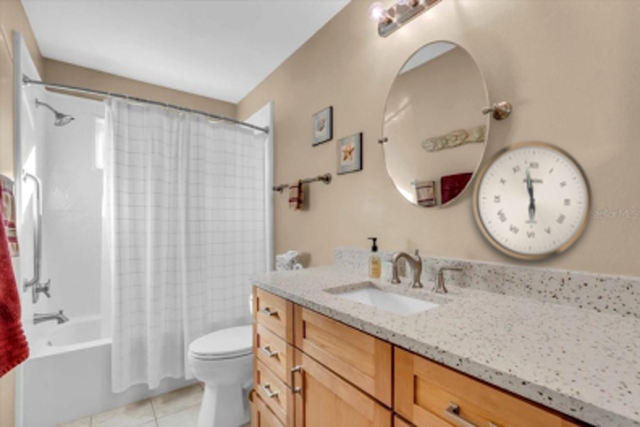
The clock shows h=5 m=58
